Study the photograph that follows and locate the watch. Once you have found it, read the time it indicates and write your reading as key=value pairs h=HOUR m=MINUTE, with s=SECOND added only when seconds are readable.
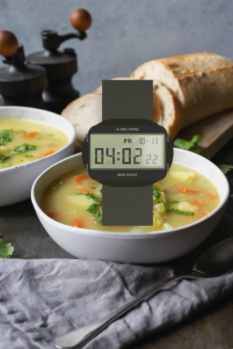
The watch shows h=4 m=2 s=22
